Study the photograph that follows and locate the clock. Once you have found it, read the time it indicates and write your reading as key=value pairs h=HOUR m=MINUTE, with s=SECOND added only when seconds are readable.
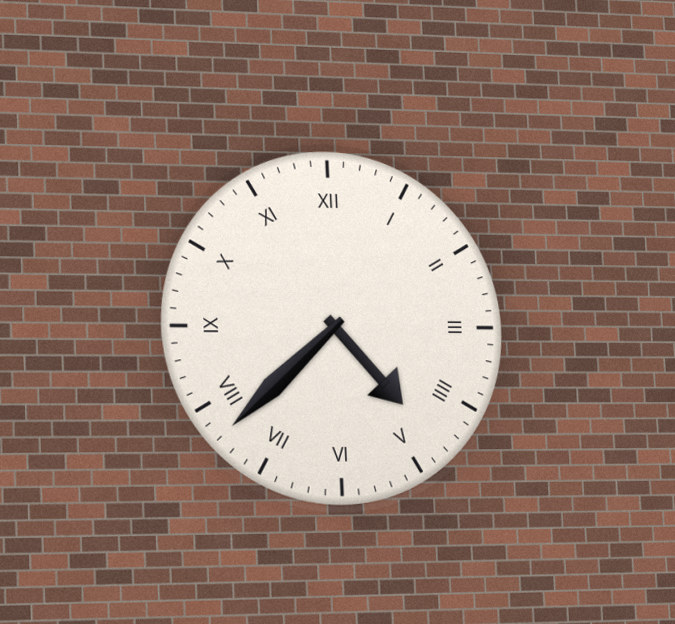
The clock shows h=4 m=38
